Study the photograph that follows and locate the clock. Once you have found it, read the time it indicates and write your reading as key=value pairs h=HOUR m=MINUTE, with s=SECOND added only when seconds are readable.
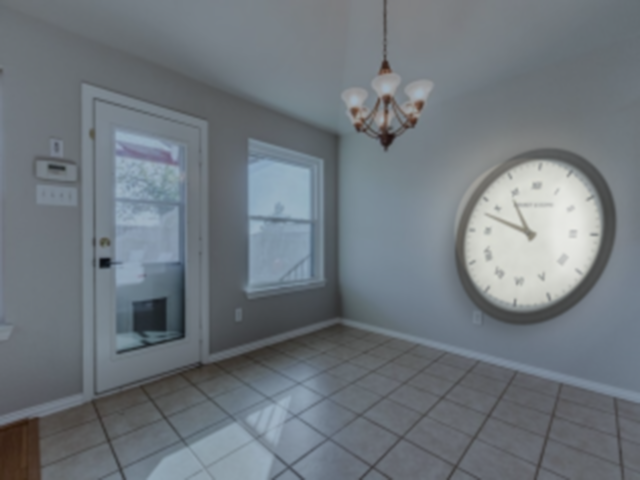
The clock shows h=10 m=48
